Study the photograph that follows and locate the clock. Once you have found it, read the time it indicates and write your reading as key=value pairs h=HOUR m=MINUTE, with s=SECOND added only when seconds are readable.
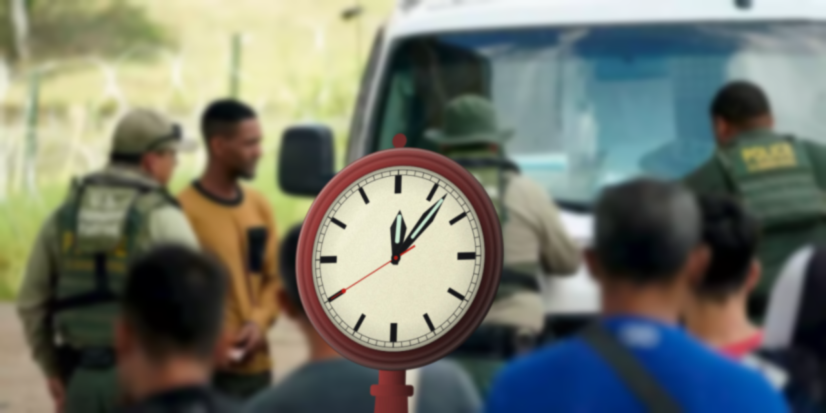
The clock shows h=12 m=6 s=40
